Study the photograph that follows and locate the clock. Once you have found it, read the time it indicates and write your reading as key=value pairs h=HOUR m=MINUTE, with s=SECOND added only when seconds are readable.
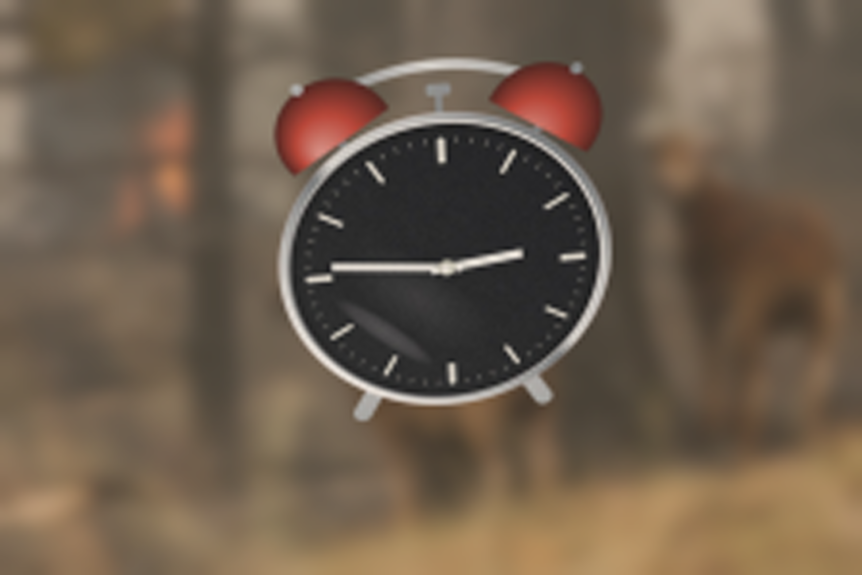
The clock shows h=2 m=46
